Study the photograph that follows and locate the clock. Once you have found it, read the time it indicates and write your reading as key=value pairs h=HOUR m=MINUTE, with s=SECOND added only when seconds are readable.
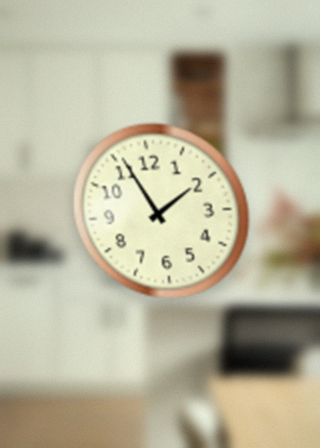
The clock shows h=1 m=56
